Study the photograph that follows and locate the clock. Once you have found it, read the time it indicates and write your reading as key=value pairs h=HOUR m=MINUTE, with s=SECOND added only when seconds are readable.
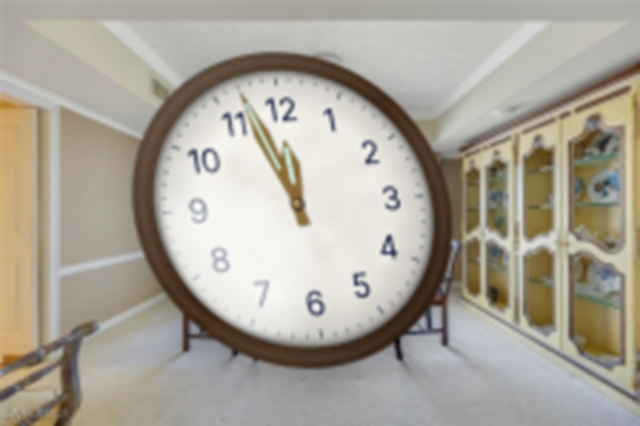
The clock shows h=11 m=57
